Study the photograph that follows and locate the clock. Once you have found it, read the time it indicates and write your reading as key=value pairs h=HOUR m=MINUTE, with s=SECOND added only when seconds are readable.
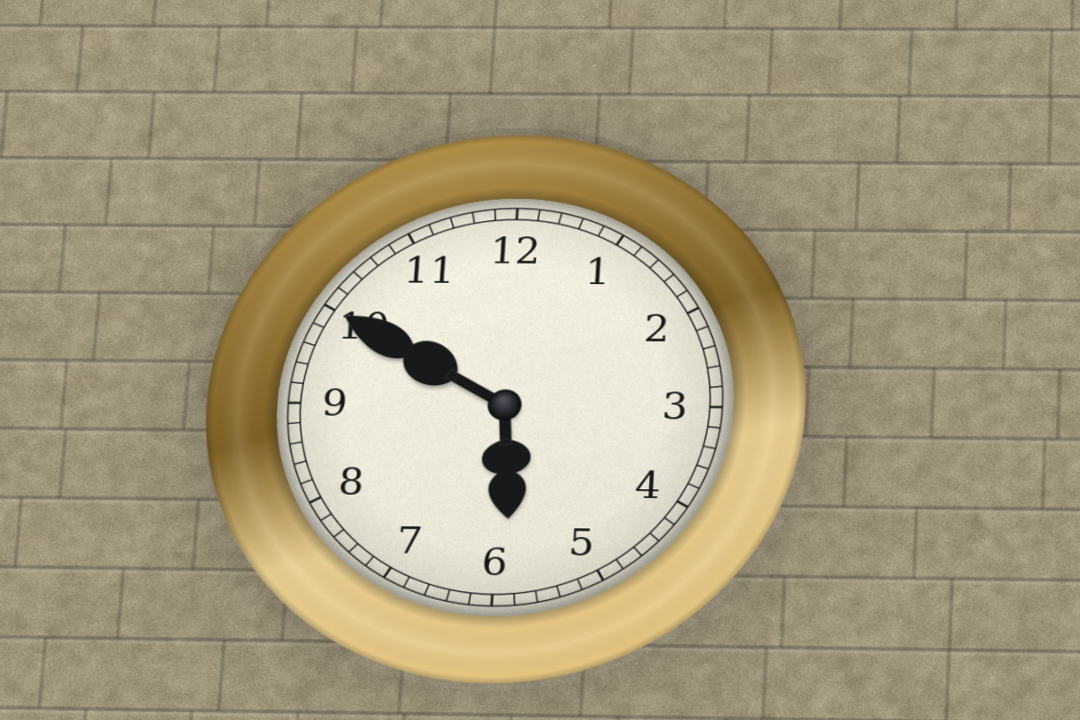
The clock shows h=5 m=50
